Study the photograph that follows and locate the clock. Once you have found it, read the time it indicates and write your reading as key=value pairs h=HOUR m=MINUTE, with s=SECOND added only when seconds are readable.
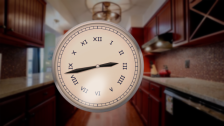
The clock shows h=2 m=43
